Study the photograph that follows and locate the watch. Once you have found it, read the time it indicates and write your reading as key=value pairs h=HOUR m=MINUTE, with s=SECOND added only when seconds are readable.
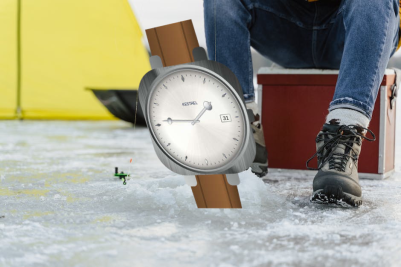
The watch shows h=1 m=46
